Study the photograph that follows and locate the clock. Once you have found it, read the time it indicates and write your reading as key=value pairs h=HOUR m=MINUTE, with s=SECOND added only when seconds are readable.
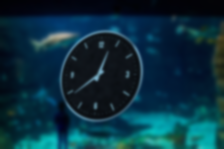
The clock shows h=12 m=39
